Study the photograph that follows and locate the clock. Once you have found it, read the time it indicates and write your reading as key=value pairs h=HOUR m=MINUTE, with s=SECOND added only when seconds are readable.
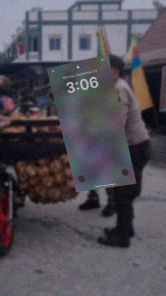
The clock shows h=3 m=6
